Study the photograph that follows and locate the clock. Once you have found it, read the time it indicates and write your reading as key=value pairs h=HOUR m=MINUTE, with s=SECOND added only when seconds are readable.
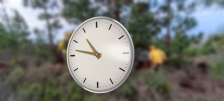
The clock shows h=10 m=47
